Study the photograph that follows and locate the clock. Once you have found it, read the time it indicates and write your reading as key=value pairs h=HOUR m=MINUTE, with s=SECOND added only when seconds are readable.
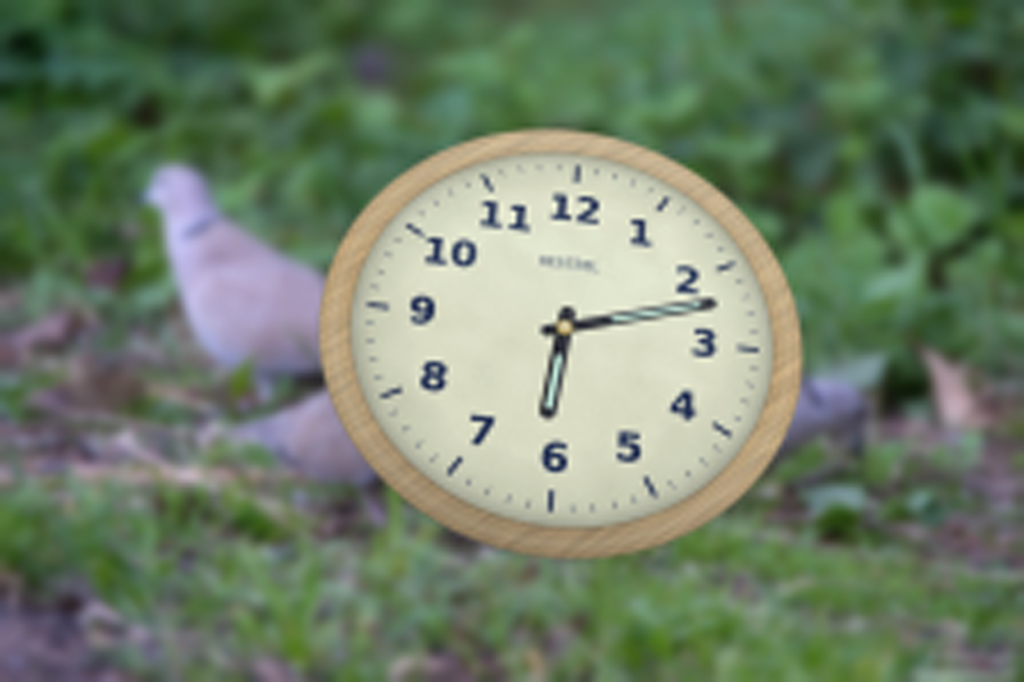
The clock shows h=6 m=12
